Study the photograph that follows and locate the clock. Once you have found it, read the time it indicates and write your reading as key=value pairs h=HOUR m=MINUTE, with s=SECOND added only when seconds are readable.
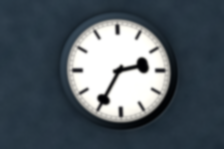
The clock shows h=2 m=35
